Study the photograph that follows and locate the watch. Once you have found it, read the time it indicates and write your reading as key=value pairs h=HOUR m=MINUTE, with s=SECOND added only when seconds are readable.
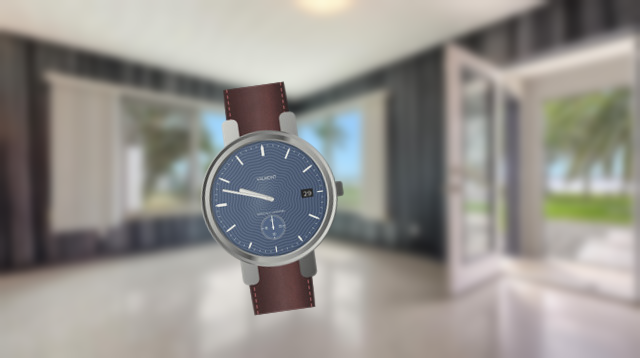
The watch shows h=9 m=48
